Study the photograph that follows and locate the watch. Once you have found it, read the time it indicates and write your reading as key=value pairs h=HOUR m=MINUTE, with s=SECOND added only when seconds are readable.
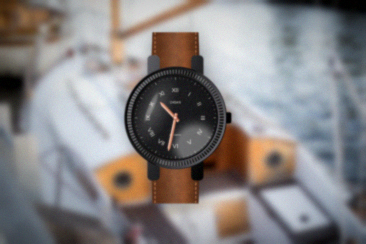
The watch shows h=10 m=32
